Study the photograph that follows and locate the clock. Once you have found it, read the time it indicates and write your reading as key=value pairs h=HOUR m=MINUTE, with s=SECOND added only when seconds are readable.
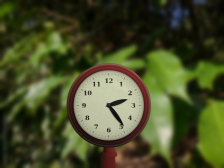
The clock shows h=2 m=24
